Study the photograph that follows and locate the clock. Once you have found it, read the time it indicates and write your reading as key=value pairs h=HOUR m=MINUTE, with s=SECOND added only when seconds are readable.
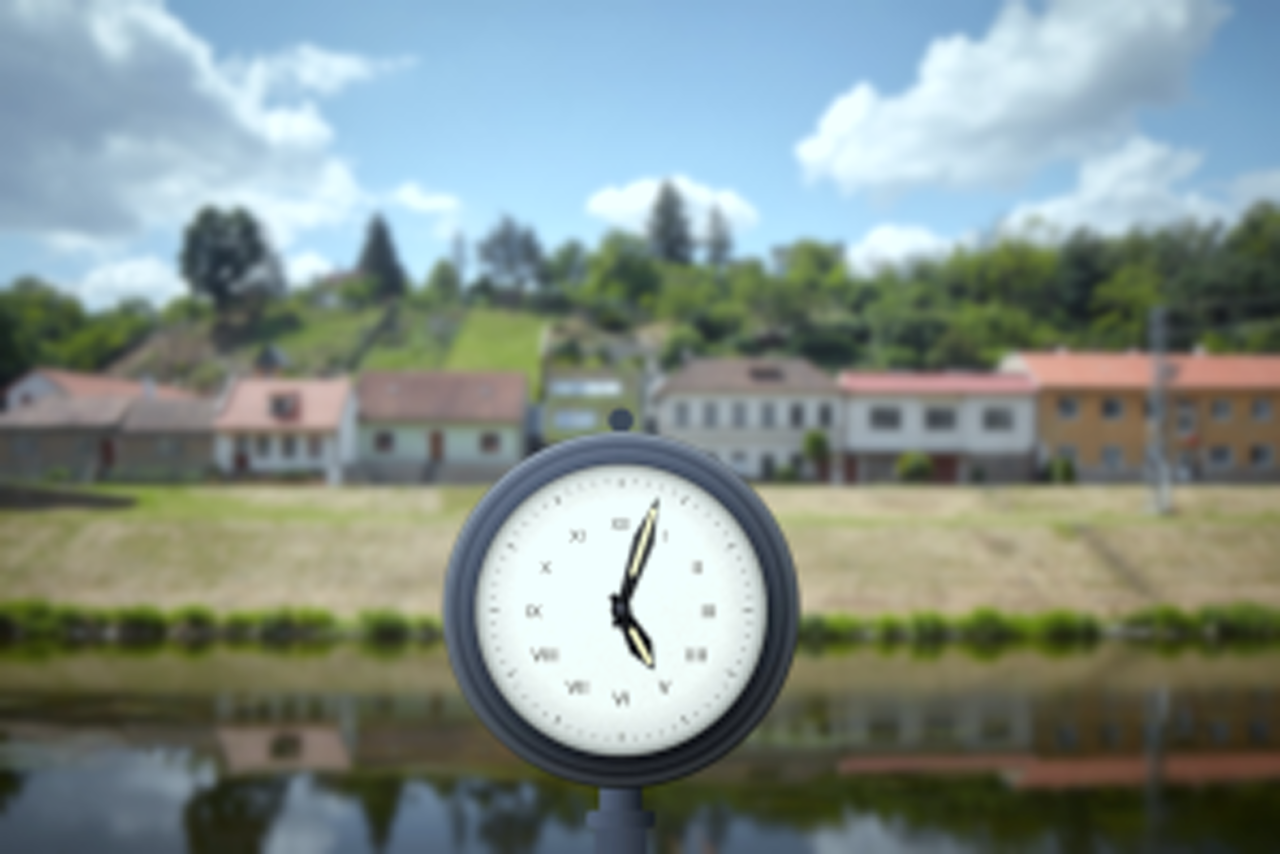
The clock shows h=5 m=3
